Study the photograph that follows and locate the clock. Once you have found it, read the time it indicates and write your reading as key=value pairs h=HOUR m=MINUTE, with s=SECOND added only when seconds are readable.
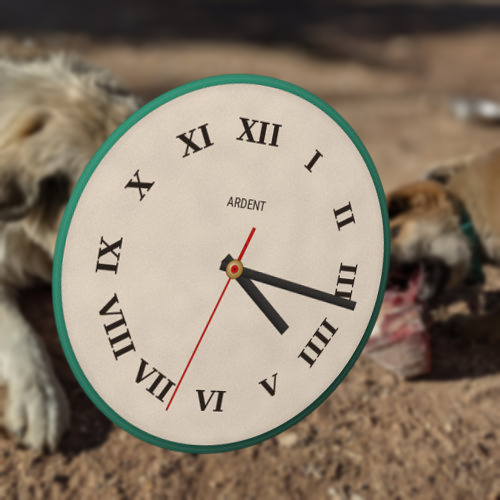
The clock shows h=4 m=16 s=33
